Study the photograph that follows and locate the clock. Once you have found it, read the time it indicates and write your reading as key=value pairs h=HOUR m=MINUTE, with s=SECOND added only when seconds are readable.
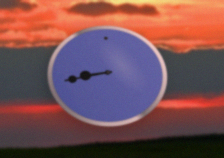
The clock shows h=8 m=43
